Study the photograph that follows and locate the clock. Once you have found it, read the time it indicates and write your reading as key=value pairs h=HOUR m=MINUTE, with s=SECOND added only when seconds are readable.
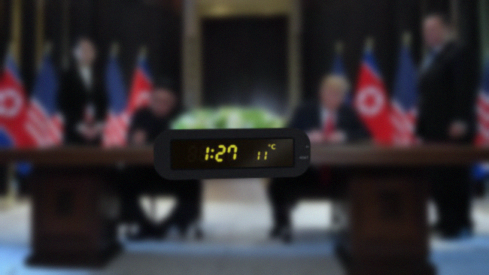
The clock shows h=1 m=27
